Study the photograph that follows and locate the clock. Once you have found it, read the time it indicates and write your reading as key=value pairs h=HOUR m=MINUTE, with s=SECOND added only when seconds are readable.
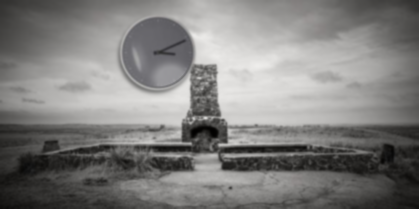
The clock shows h=3 m=11
